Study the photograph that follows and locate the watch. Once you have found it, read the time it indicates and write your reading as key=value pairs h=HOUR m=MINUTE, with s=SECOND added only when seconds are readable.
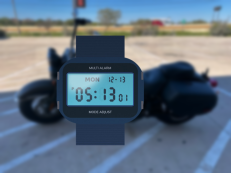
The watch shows h=5 m=13 s=1
